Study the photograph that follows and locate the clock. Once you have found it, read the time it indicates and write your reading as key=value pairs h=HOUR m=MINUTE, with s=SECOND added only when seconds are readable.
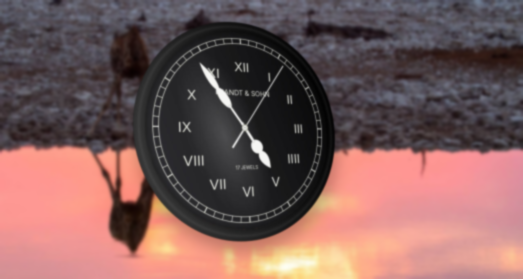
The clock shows h=4 m=54 s=6
